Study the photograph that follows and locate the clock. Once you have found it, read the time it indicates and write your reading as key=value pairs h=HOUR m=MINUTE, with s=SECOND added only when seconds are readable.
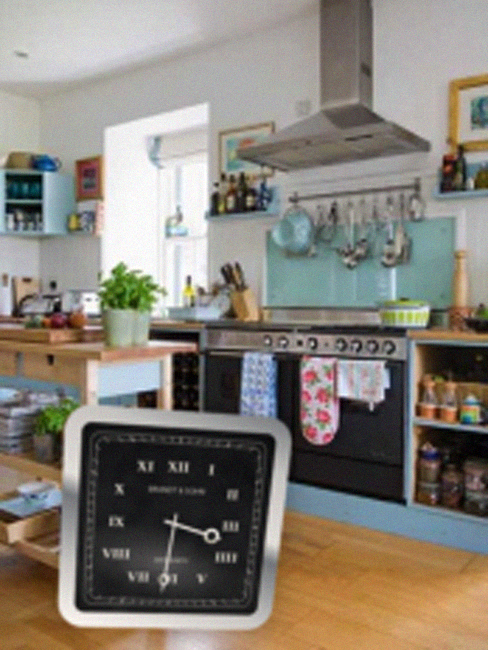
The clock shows h=3 m=31
